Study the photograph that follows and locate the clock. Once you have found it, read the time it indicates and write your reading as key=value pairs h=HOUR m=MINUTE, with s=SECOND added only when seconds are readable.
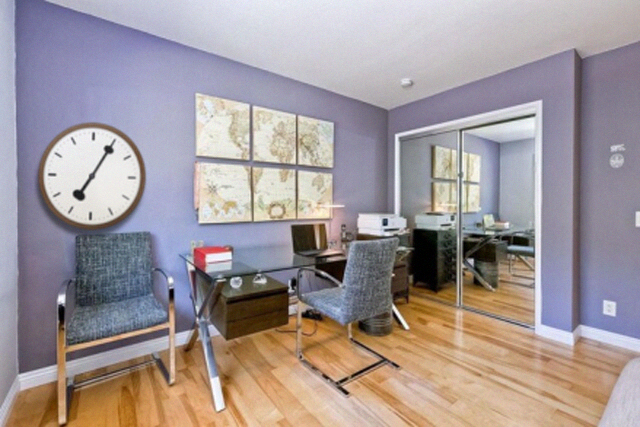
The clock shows h=7 m=5
